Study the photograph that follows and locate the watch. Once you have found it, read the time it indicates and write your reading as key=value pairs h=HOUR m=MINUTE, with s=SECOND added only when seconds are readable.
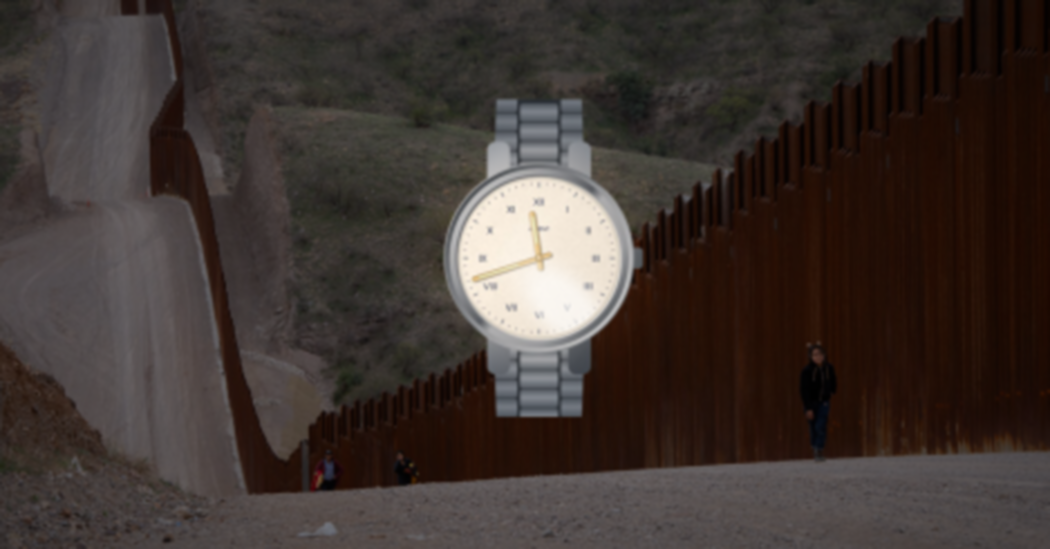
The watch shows h=11 m=42
